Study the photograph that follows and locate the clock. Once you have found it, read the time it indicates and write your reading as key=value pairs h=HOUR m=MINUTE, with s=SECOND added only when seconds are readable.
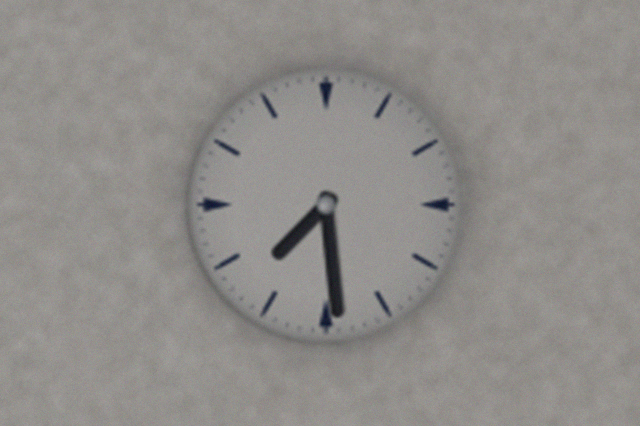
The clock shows h=7 m=29
